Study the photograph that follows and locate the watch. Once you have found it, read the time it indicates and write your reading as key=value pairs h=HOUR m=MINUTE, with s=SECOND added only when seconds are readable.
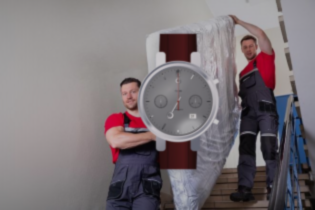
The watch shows h=7 m=0
